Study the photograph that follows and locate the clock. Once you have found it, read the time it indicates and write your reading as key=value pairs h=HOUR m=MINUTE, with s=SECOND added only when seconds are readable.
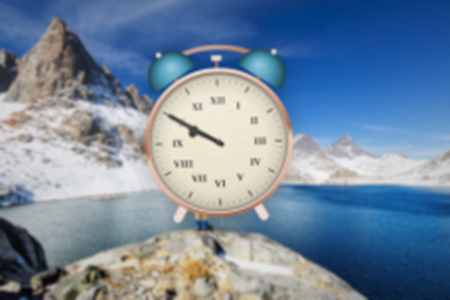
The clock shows h=9 m=50
